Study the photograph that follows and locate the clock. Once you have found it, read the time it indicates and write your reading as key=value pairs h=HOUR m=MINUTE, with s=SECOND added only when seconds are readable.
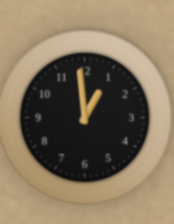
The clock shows h=12 m=59
